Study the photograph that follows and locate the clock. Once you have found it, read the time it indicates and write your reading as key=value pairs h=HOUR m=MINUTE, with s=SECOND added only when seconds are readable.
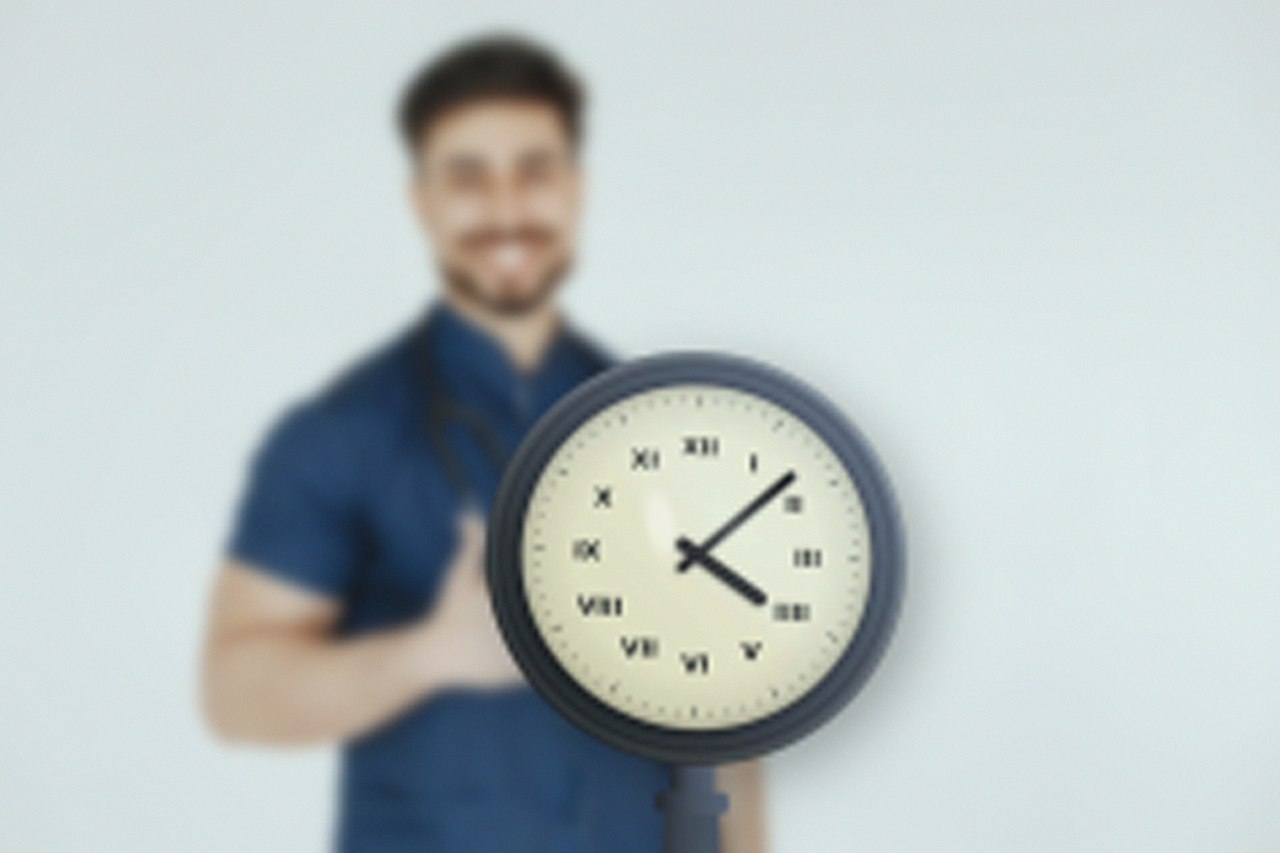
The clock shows h=4 m=8
